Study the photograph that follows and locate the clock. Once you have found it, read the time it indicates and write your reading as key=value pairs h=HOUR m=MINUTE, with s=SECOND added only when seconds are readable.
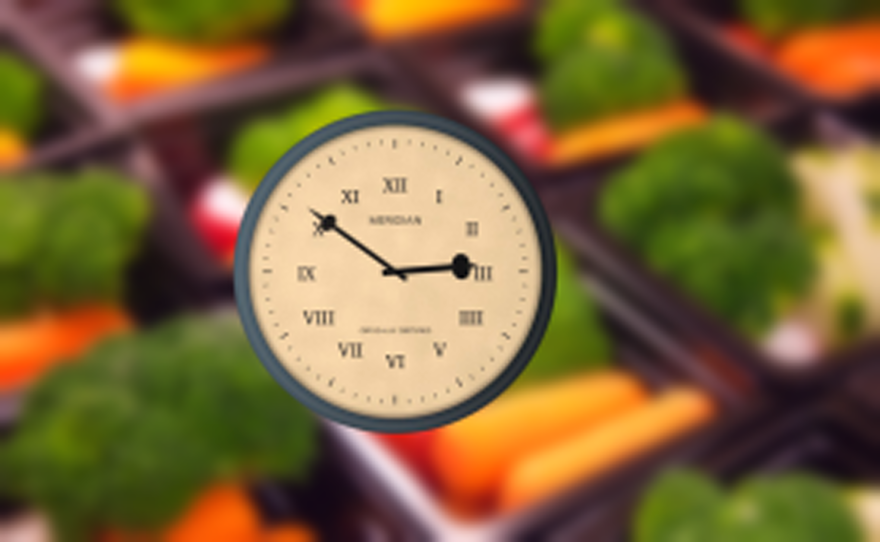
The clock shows h=2 m=51
